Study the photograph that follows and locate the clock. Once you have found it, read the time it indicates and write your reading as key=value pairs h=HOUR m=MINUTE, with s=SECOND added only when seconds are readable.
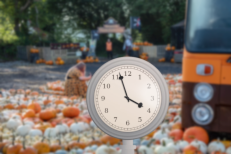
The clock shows h=3 m=57
